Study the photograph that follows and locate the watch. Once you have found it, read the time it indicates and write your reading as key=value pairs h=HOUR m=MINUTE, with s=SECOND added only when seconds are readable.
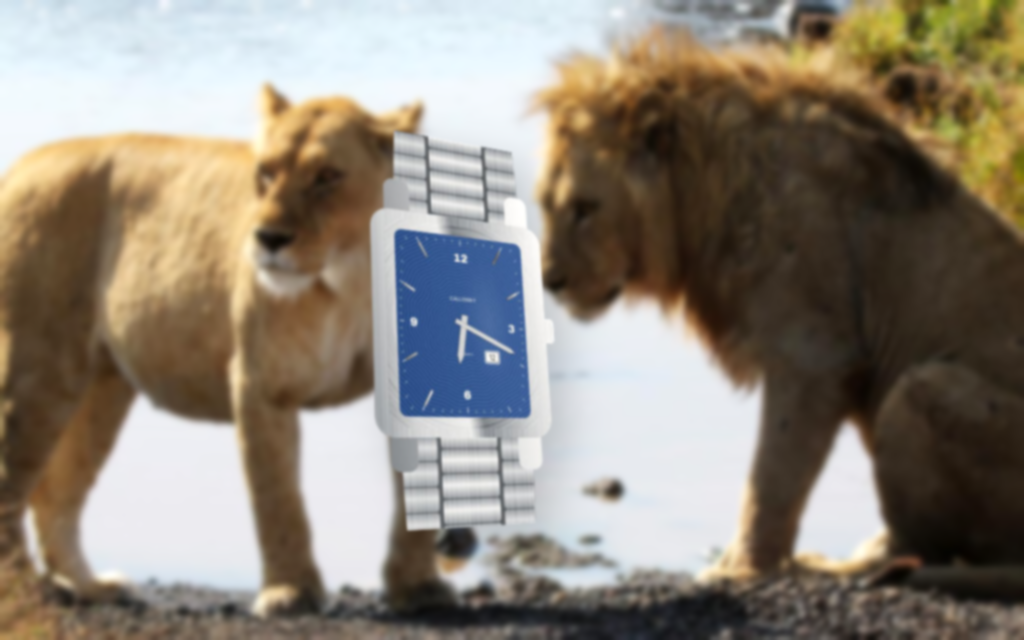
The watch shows h=6 m=19
